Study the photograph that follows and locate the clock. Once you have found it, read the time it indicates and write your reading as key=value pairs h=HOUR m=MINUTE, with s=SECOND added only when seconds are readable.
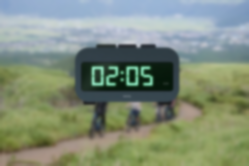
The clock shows h=2 m=5
